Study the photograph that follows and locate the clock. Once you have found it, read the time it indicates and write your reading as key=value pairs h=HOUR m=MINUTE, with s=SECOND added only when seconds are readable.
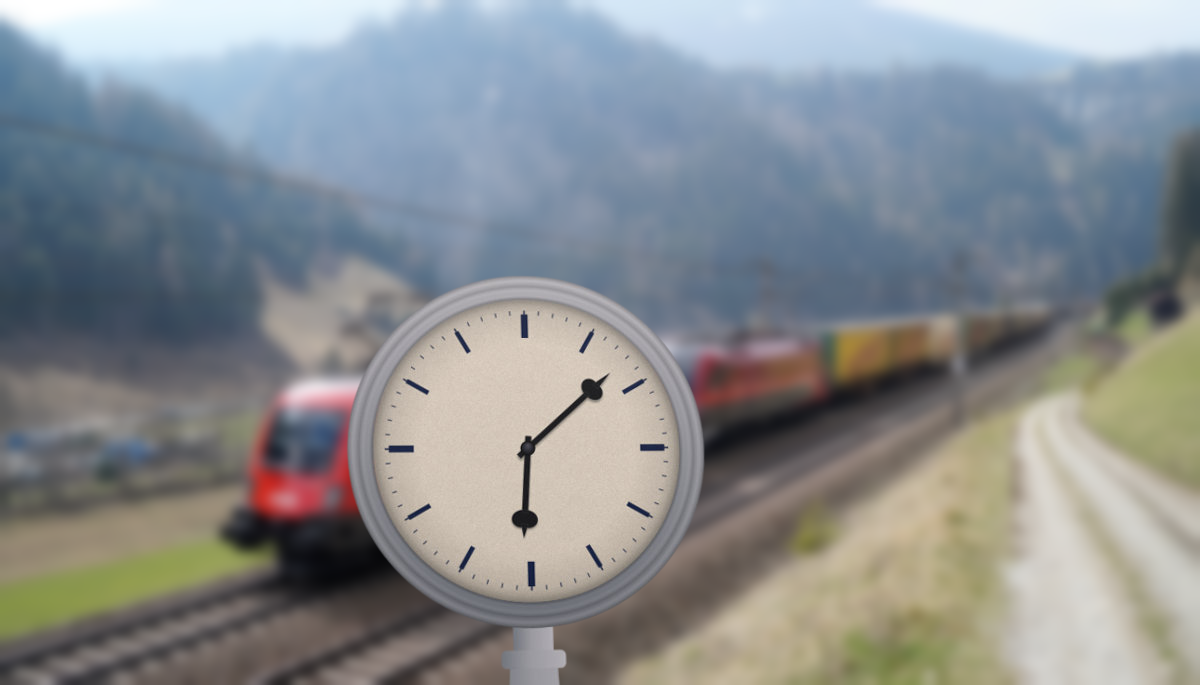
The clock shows h=6 m=8
